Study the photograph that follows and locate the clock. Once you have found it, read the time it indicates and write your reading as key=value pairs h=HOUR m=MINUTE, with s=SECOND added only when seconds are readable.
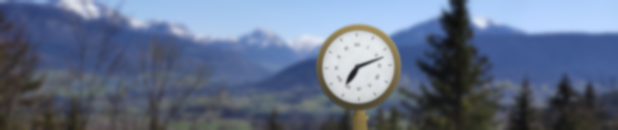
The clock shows h=7 m=12
